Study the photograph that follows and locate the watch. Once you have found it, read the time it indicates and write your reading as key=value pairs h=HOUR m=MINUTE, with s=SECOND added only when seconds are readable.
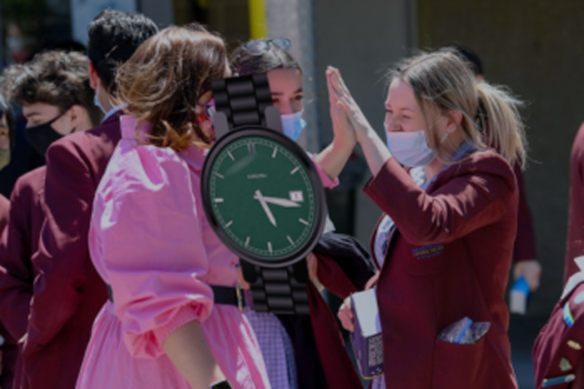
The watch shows h=5 m=17
